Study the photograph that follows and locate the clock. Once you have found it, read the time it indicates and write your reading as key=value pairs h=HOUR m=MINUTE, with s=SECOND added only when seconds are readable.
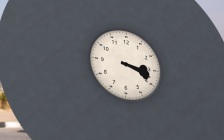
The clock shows h=3 m=18
